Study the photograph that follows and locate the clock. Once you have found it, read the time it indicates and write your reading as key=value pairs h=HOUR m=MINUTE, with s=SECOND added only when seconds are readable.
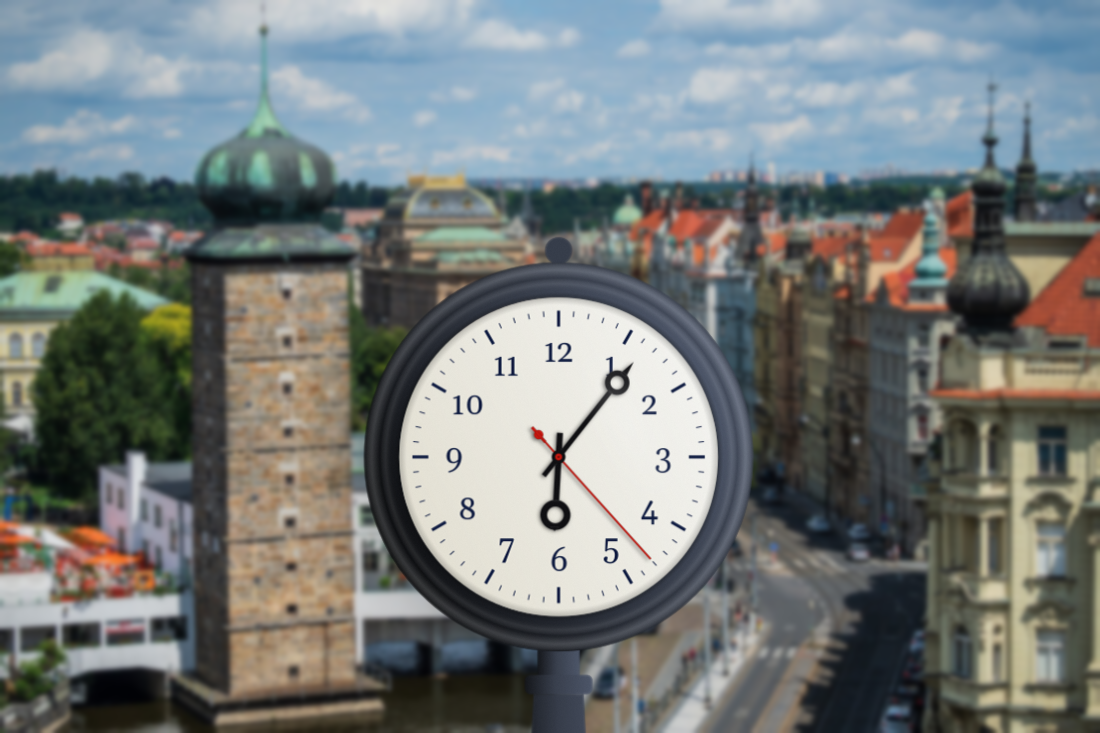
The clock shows h=6 m=6 s=23
